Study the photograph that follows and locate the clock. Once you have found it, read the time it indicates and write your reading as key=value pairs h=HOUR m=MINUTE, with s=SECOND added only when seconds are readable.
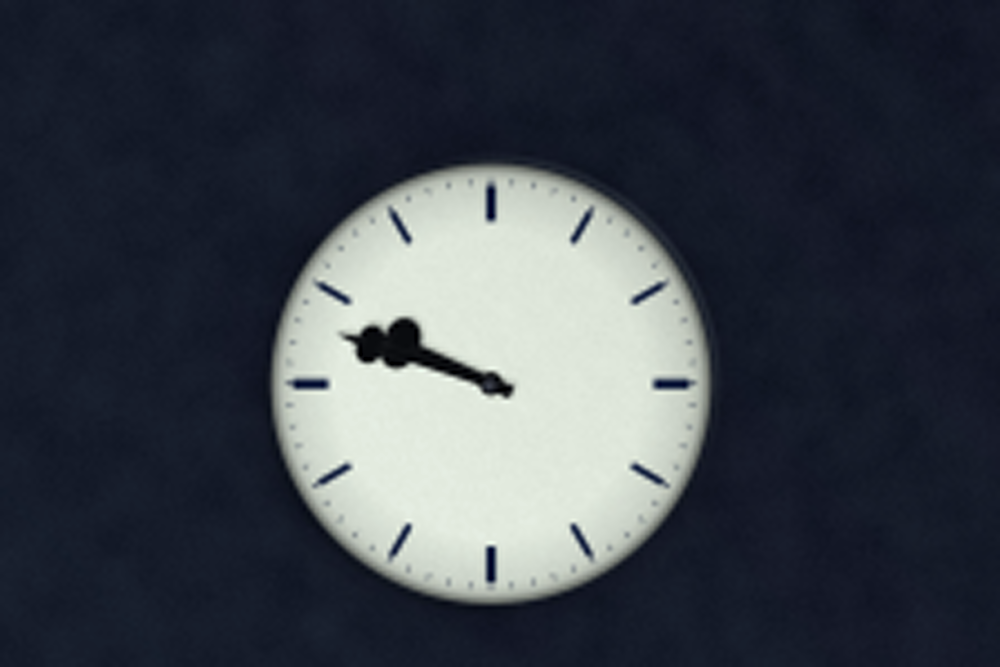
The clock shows h=9 m=48
